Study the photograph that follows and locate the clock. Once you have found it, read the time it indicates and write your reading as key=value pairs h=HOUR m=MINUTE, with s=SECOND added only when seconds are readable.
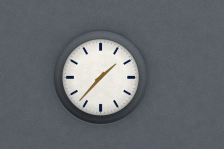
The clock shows h=1 m=37
